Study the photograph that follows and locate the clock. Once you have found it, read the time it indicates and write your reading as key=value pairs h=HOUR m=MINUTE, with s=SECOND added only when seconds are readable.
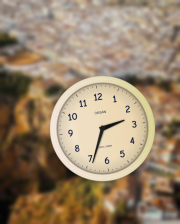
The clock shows h=2 m=34
